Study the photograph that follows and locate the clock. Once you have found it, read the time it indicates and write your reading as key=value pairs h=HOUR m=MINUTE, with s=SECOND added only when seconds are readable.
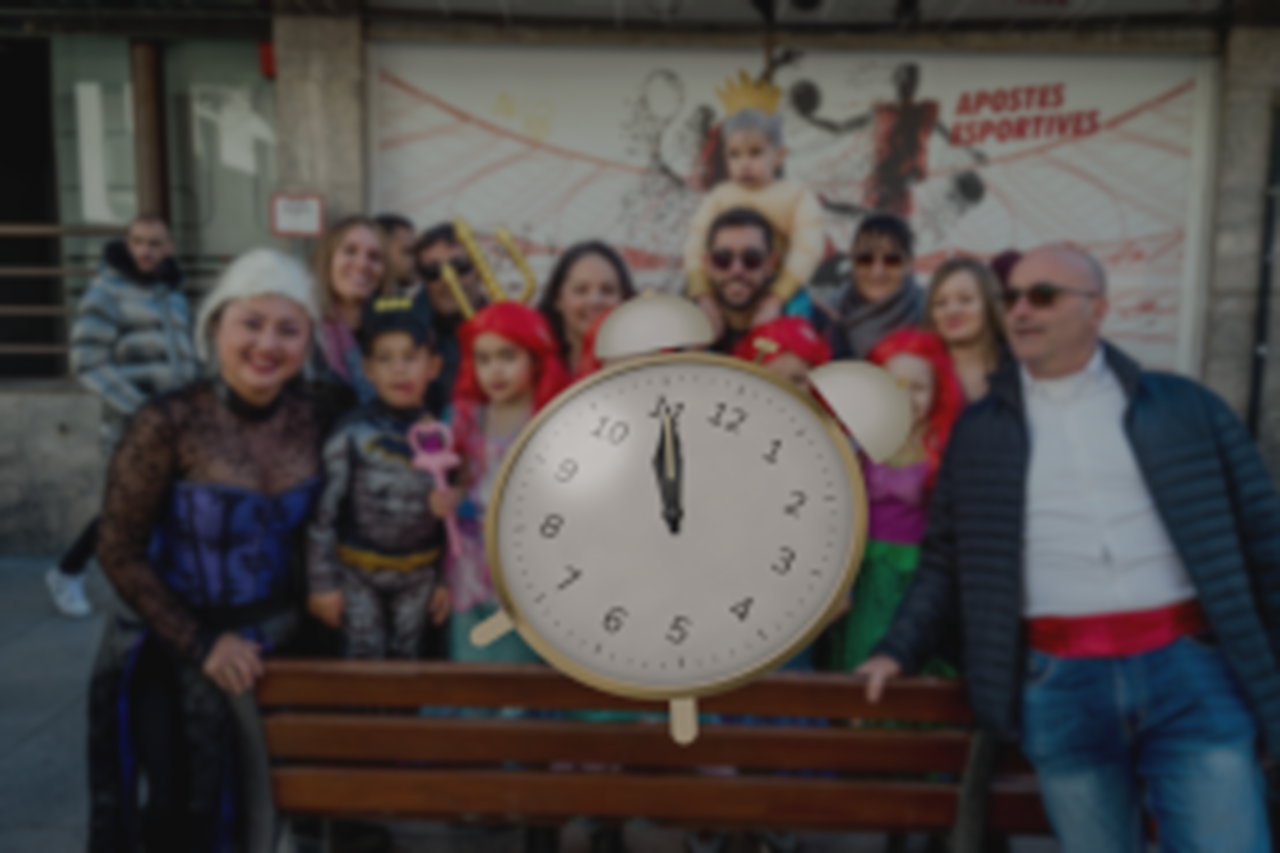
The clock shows h=10 m=55
